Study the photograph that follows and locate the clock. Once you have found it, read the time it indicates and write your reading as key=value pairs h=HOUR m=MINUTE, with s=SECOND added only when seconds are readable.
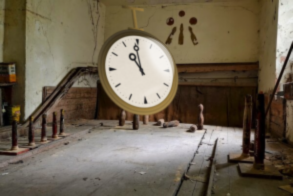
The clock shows h=10 m=59
